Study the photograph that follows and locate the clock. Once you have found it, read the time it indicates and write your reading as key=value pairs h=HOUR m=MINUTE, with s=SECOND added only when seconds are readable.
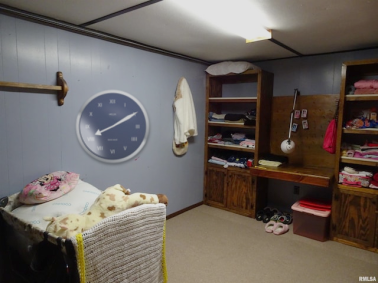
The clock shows h=8 m=10
